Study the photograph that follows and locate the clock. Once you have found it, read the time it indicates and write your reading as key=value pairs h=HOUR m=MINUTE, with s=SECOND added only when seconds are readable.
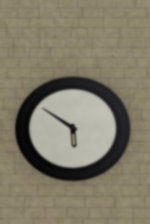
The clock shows h=5 m=51
